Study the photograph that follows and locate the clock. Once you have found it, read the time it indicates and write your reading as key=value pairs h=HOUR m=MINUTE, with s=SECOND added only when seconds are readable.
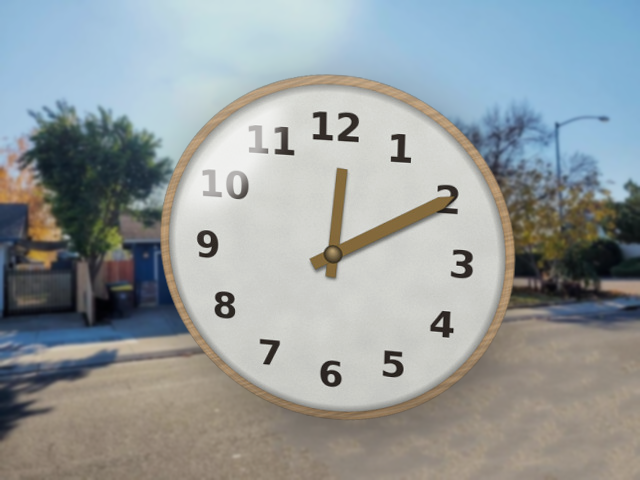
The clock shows h=12 m=10
